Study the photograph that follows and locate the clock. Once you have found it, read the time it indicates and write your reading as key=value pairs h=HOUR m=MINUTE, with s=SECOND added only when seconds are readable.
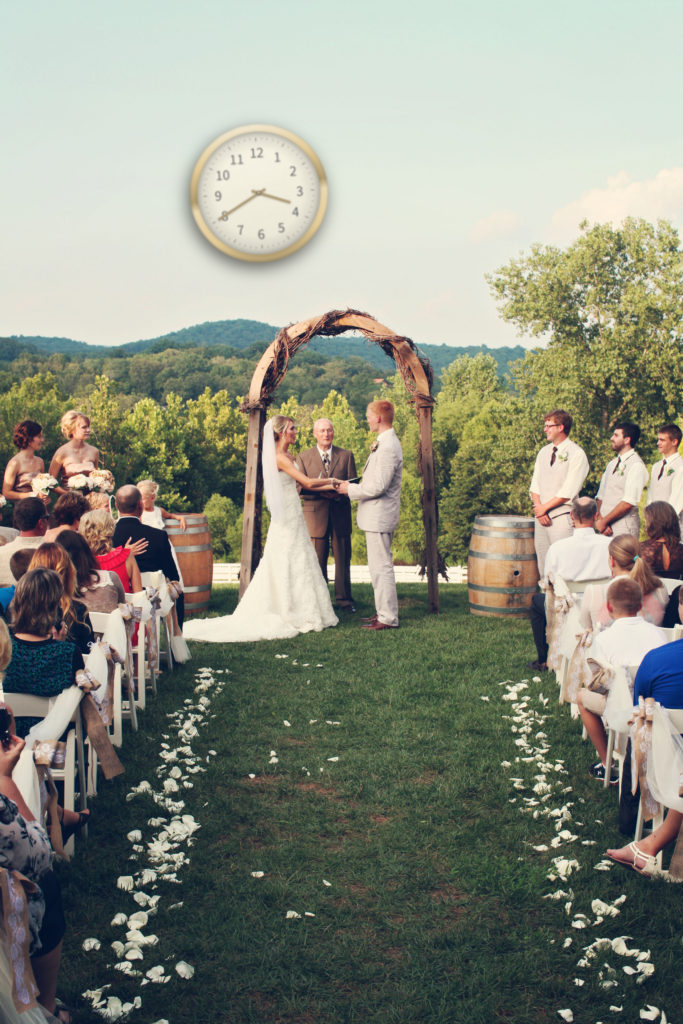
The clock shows h=3 m=40
